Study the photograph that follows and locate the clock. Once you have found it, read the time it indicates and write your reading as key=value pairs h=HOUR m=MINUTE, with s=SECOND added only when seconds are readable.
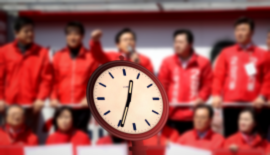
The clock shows h=12 m=34
